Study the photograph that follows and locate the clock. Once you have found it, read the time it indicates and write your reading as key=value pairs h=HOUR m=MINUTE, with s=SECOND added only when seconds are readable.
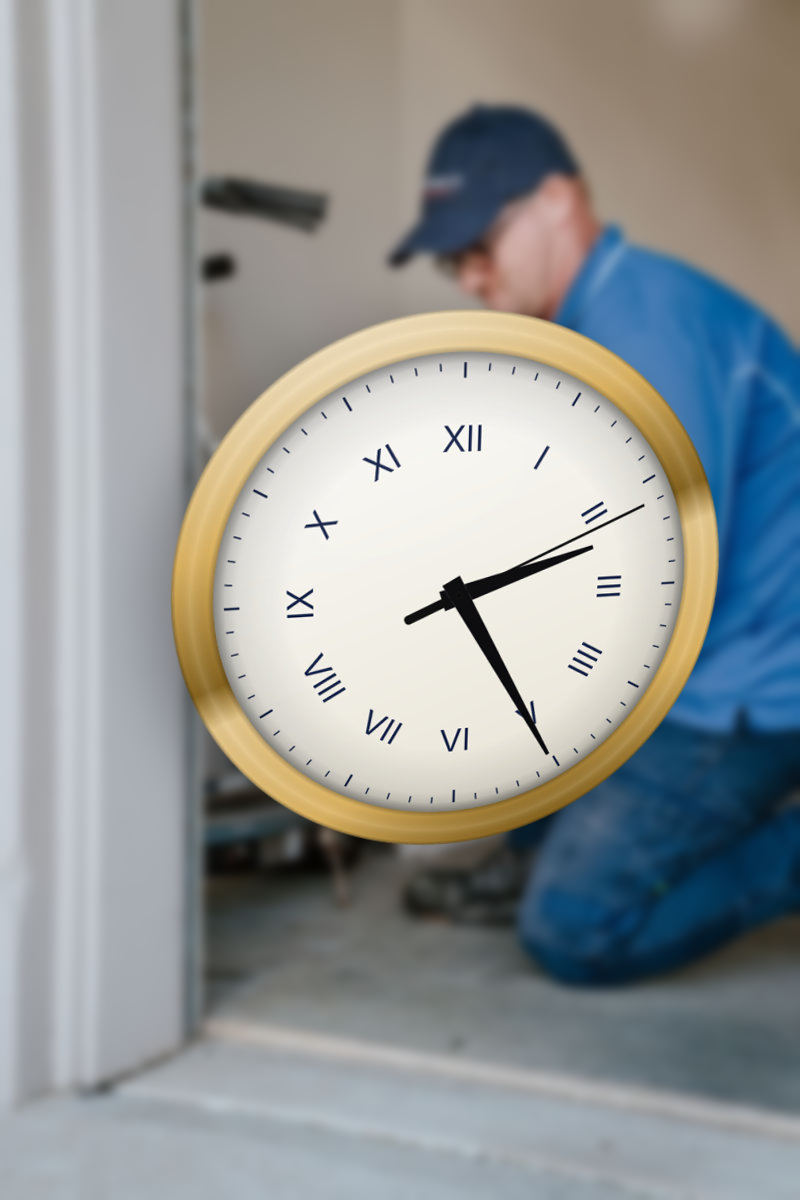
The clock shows h=2 m=25 s=11
